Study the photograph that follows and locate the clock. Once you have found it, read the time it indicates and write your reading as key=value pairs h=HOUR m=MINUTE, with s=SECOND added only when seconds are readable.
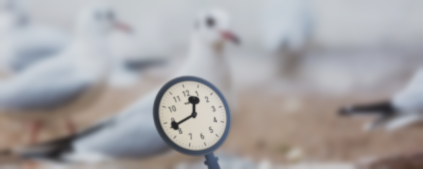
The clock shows h=12 m=43
